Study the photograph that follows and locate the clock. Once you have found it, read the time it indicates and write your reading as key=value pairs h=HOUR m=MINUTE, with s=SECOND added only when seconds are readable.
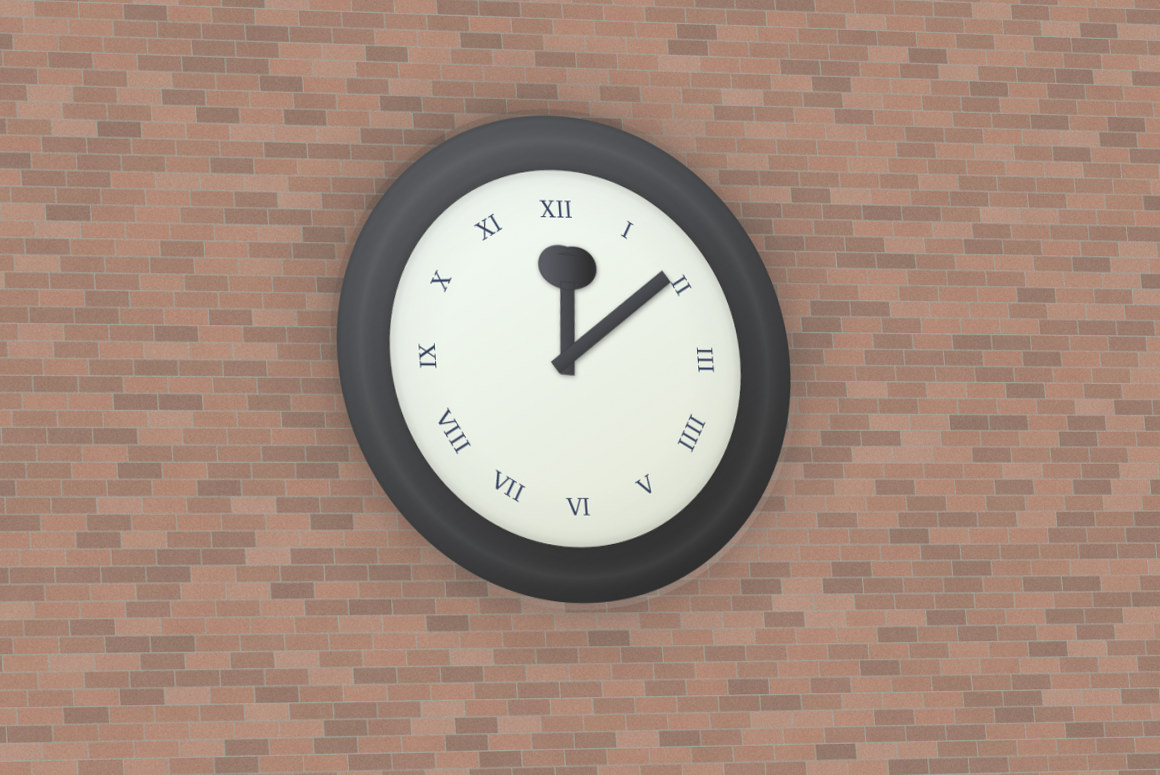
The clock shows h=12 m=9
